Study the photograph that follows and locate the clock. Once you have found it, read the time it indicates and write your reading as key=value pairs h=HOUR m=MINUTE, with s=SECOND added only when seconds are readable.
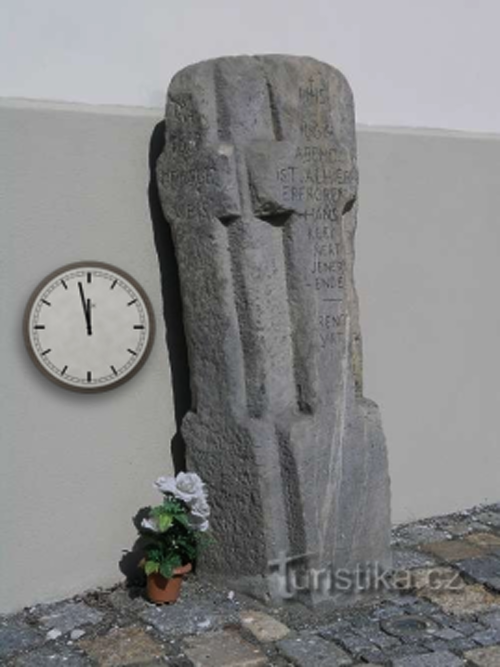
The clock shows h=11 m=58
